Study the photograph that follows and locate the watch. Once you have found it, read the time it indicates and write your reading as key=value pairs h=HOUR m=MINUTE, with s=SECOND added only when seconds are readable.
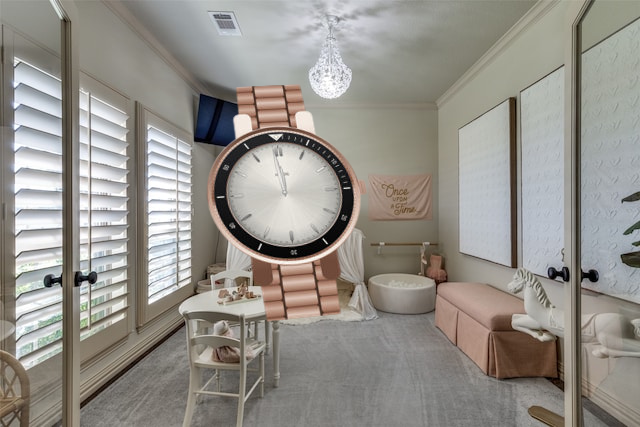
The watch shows h=11 m=59
